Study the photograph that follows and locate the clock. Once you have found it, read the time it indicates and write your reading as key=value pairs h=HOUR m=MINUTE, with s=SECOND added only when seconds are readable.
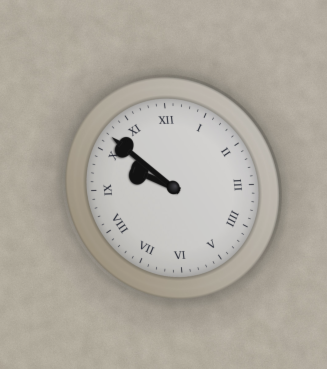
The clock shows h=9 m=52
